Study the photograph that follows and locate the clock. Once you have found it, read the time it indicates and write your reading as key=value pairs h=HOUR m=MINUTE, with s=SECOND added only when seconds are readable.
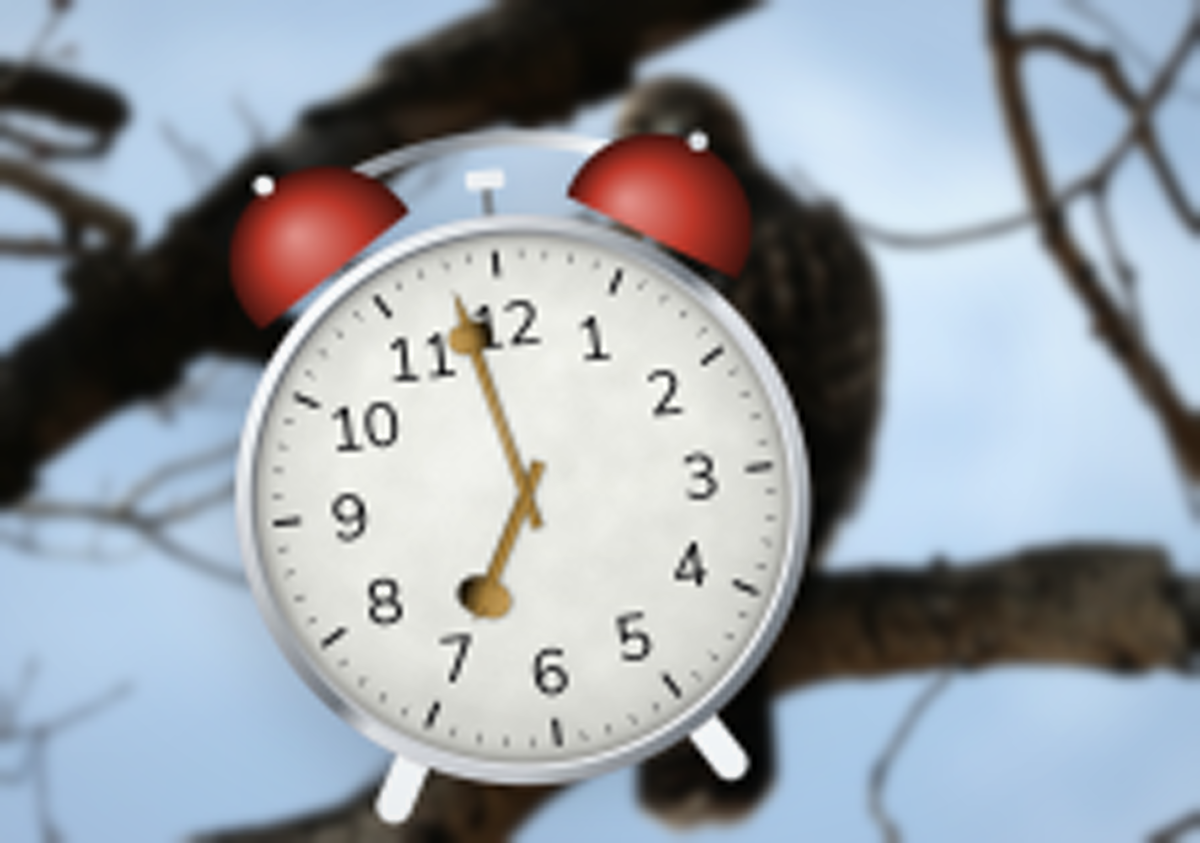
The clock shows h=6 m=58
